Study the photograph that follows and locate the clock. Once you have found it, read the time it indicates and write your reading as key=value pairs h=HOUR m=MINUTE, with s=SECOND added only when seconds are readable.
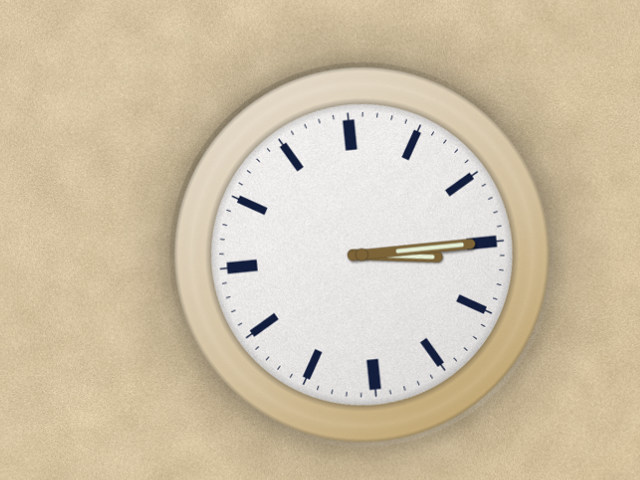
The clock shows h=3 m=15
